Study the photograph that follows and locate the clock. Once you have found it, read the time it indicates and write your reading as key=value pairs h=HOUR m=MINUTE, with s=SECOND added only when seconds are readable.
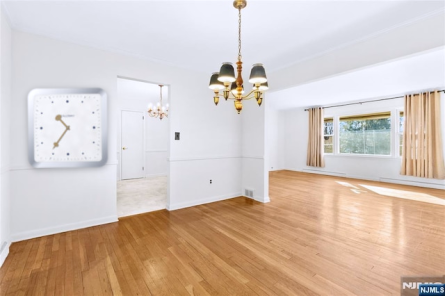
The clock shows h=10 m=36
